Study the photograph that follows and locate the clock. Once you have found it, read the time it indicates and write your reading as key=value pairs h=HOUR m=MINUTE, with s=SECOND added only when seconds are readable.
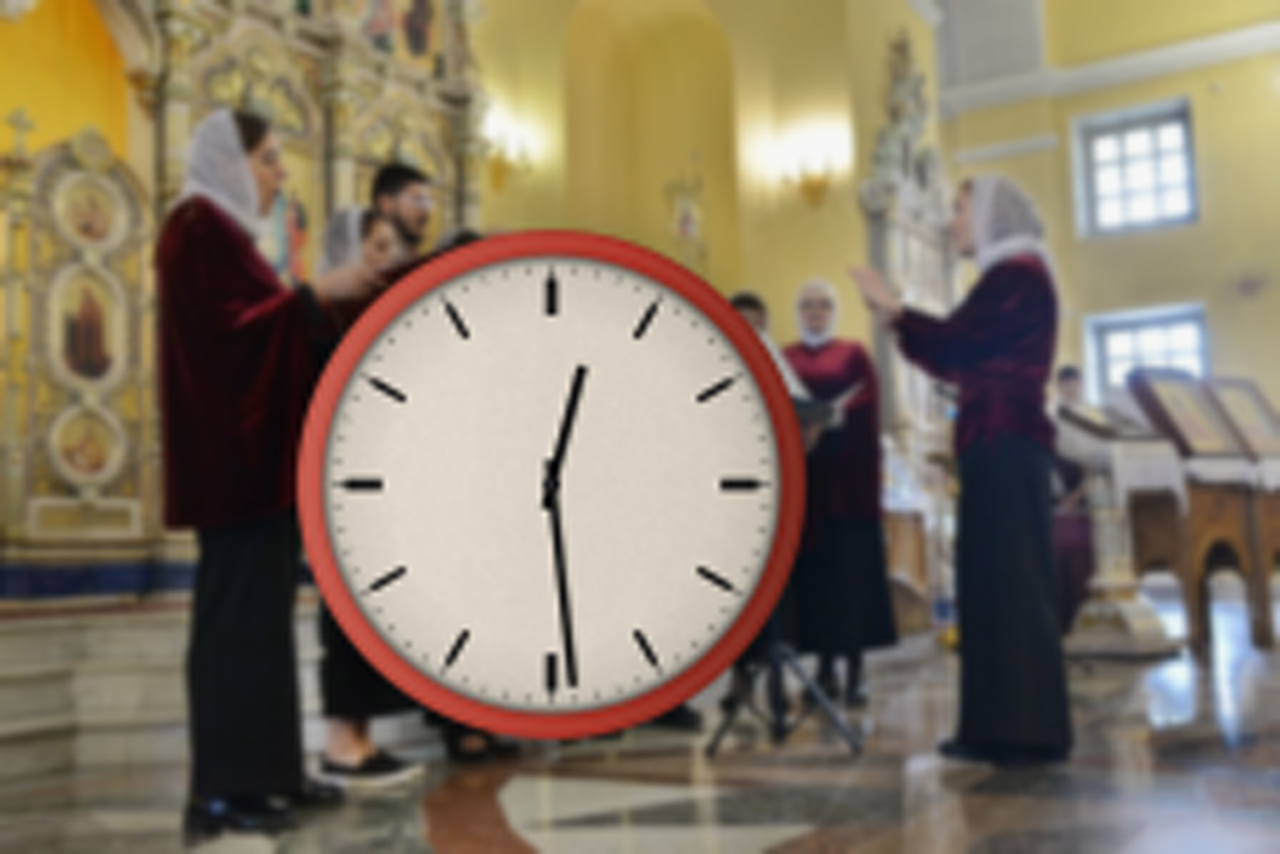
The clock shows h=12 m=29
